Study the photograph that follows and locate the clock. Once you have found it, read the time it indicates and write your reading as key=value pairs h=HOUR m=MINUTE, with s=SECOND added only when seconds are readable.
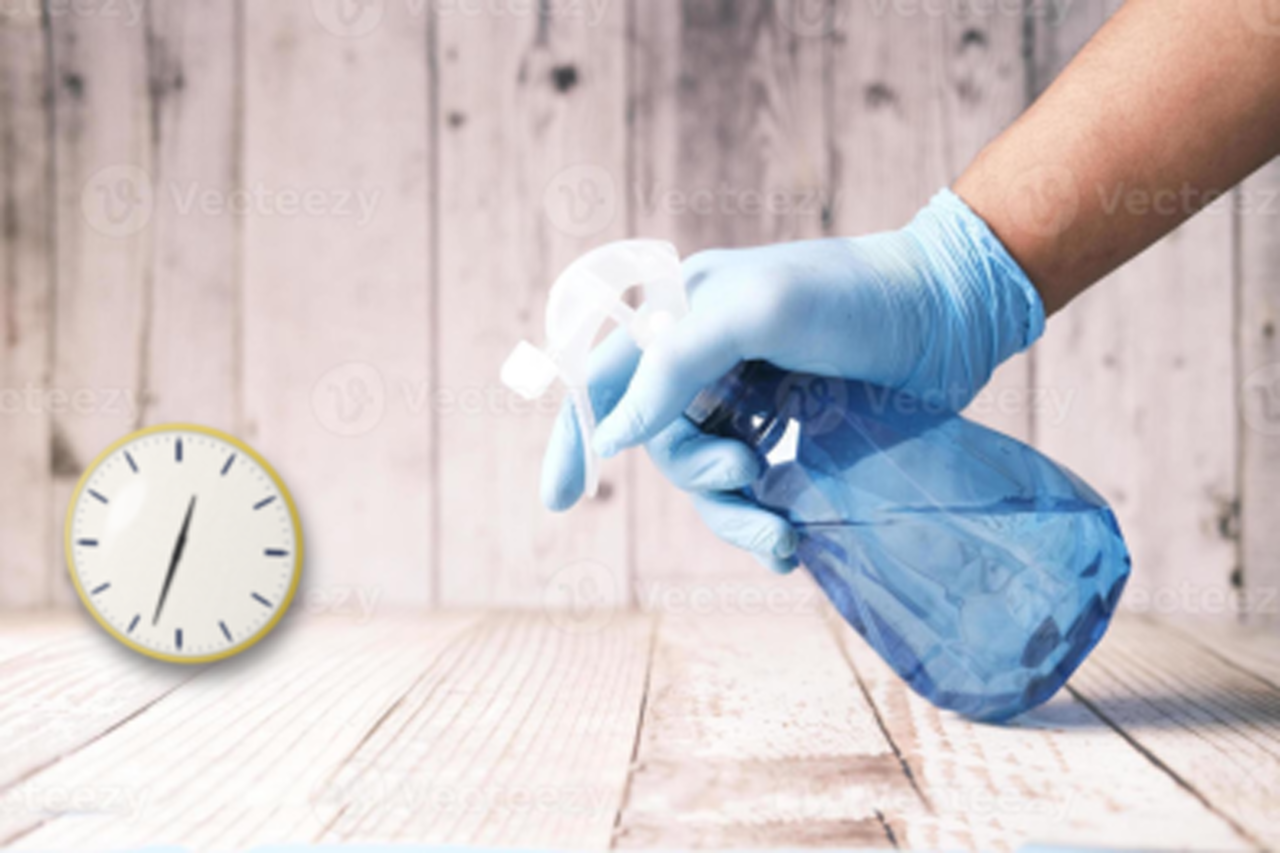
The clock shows h=12 m=33
